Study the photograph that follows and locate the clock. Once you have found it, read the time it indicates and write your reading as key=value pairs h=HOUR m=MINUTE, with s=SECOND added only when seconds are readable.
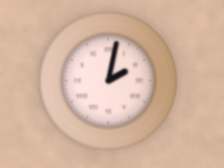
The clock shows h=2 m=2
